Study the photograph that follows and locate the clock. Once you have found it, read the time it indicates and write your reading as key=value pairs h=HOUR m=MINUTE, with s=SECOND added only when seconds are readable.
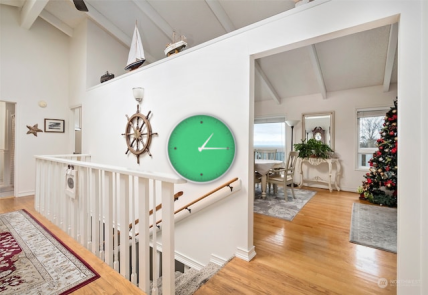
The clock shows h=1 m=15
